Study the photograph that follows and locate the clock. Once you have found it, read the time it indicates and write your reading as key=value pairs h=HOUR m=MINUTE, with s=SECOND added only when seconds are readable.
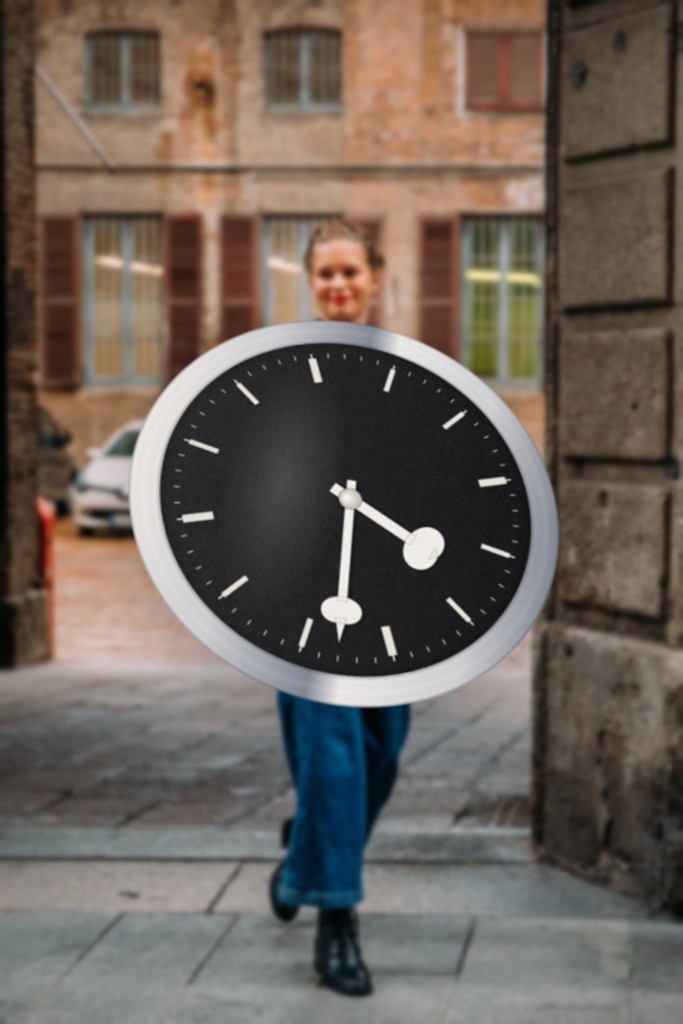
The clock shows h=4 m=33
